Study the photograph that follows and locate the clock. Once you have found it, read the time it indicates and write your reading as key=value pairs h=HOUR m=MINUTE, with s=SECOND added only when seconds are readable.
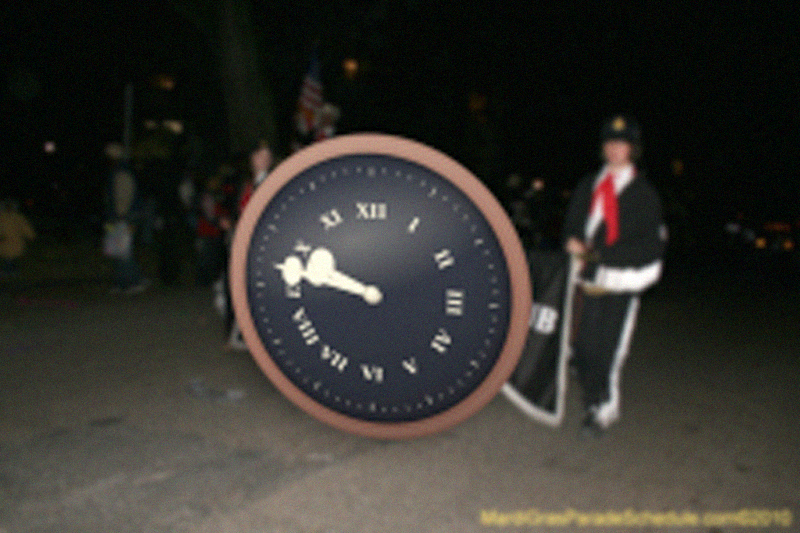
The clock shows h=9 m=47
